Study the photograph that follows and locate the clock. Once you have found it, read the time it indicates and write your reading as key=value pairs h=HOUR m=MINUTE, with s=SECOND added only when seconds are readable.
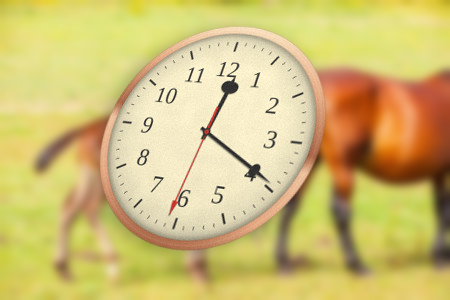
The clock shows h=12 m=19 s=31
